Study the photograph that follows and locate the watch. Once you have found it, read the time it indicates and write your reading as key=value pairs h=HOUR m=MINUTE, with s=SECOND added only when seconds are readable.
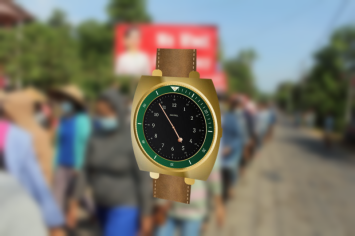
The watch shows h=4 m=54
